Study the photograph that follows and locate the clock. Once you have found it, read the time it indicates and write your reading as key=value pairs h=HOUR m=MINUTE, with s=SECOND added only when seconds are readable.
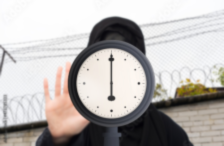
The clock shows h=6 m=0
